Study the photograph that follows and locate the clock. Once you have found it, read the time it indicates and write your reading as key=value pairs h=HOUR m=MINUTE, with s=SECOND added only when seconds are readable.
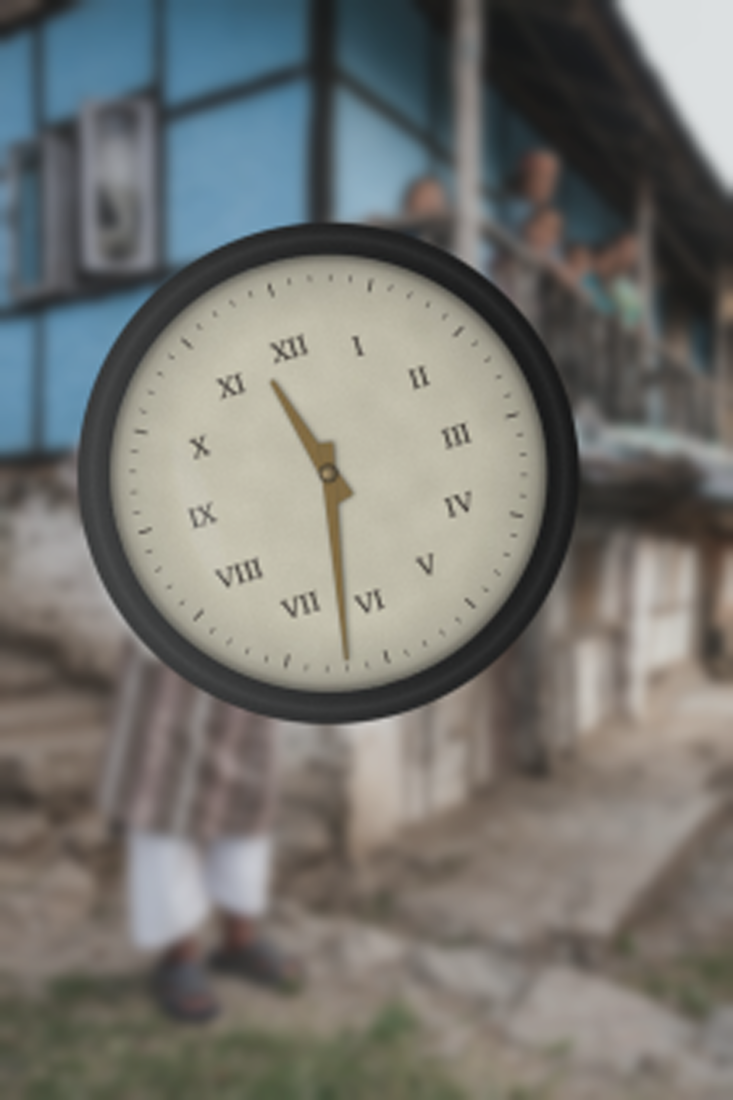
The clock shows h=11 m=32
